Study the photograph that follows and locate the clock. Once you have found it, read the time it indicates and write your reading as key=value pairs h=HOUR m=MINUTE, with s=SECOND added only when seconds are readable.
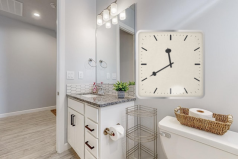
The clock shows h=11 m=40
